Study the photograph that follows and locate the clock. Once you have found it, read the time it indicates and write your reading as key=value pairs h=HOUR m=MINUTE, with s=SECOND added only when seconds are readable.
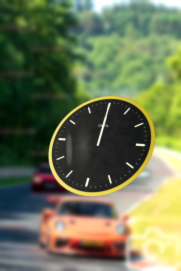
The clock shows h=12 m=0
